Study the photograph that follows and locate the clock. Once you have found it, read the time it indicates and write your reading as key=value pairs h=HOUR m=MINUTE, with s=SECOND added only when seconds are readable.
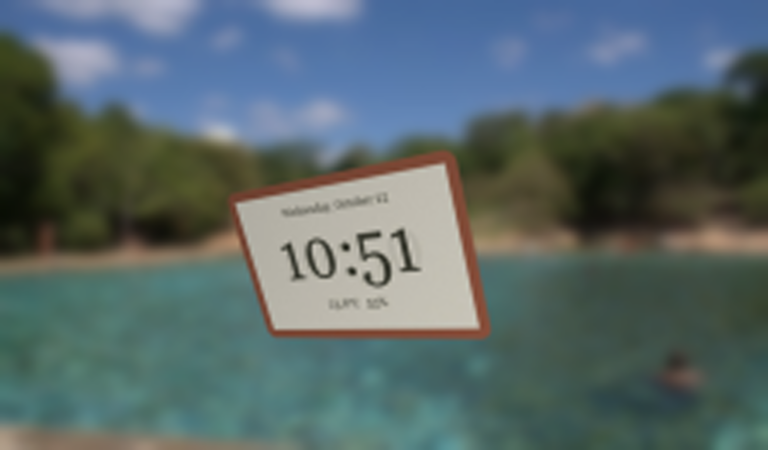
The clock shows h=10 m=51
